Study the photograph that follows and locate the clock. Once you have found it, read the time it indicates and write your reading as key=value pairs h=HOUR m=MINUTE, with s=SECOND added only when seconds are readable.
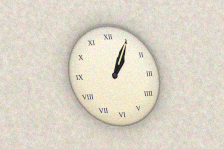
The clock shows h=1 m=5
